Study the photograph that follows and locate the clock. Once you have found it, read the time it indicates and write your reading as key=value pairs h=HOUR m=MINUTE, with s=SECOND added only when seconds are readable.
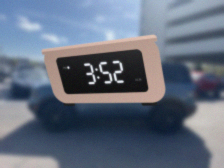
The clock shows h=3 m=52
